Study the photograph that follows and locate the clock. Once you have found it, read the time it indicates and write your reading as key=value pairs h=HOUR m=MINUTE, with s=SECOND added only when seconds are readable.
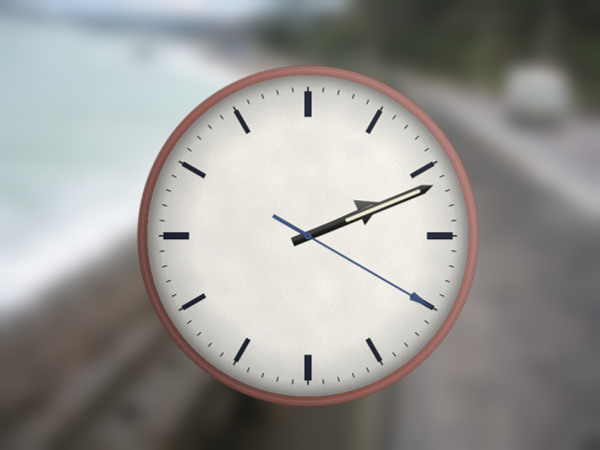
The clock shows h=2 m=11 s=20
